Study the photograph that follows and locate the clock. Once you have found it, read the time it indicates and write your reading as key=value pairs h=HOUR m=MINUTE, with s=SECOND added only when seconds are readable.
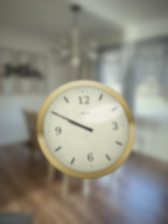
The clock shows h=9 m=50
